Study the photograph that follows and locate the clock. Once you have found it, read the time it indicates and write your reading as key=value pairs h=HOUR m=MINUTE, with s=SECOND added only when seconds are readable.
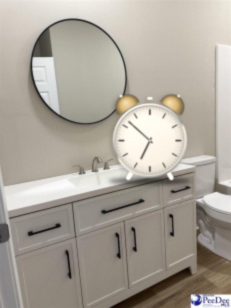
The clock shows h=6 m=52
